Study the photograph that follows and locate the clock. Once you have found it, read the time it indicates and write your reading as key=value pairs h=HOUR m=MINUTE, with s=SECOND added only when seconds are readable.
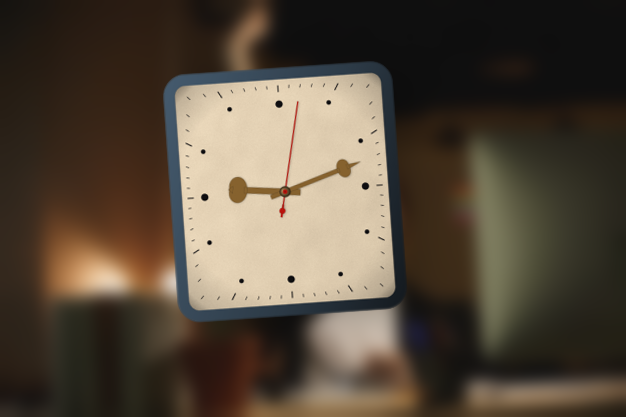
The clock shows h=9 m=12 s=2
